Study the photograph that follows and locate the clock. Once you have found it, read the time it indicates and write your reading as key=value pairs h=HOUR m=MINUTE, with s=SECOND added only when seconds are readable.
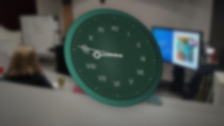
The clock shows h=8 m=46
